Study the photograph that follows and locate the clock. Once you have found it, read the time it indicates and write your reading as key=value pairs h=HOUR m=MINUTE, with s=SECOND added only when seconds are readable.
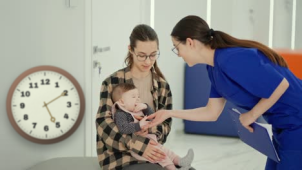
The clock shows h=5 m=10
